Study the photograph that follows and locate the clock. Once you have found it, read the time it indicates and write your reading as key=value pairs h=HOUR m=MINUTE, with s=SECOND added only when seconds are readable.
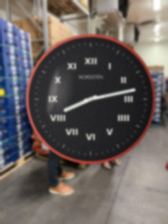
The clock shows h=8 m=13
